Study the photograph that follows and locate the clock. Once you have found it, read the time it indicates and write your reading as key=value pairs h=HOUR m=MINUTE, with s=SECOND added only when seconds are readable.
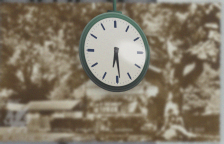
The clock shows h=6 m=29
